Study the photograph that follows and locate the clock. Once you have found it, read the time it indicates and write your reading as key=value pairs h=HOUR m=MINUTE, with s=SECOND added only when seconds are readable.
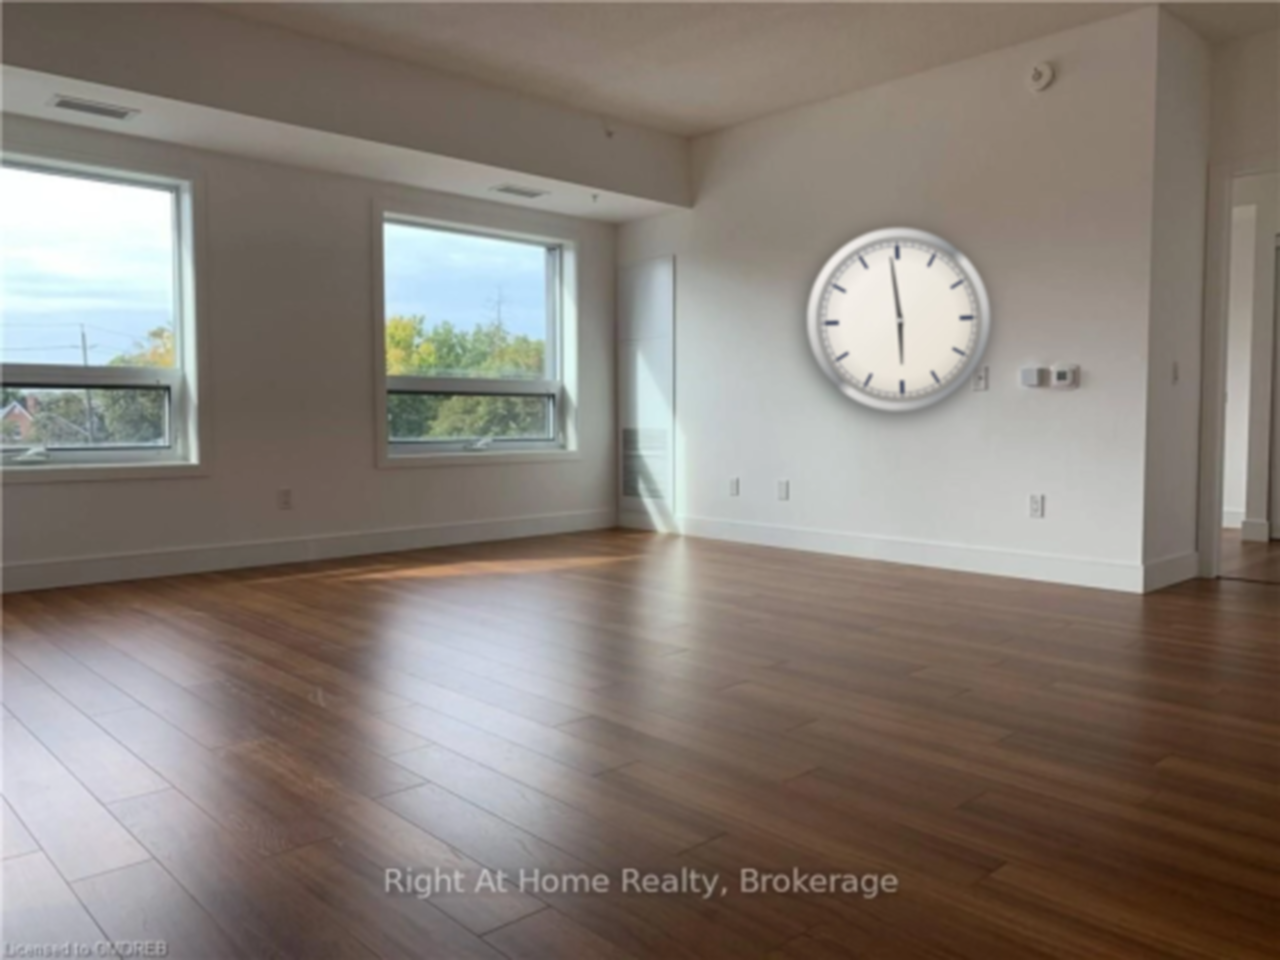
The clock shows h=5 m=59
